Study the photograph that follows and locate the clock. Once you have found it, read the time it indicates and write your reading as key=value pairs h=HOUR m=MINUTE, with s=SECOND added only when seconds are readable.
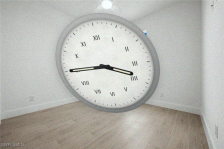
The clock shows h=3 m=45
